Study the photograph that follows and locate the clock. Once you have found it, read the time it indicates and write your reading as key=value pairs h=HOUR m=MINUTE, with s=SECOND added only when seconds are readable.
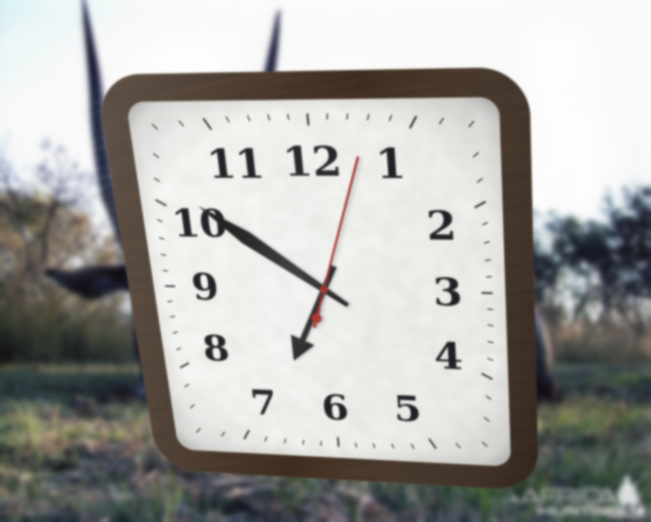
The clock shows h=6 m=51 s=3
